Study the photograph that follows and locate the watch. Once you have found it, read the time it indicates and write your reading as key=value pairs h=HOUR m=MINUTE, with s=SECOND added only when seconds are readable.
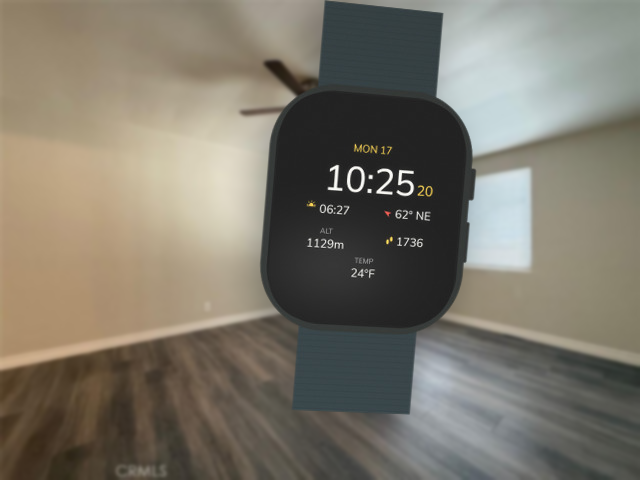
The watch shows h=10 m=25 s=20
